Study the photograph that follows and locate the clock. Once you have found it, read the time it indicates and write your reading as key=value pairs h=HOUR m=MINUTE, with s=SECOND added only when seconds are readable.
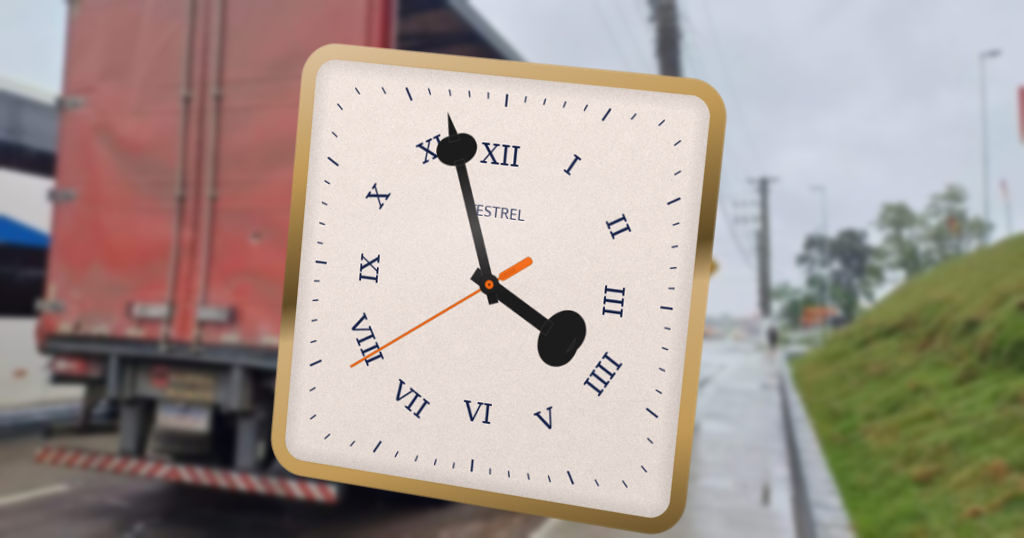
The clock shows h=3 m=56 s=39
